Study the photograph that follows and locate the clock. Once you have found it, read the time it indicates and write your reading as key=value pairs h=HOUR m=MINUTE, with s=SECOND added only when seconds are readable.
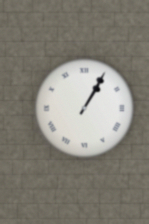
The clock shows h=1 m=5
